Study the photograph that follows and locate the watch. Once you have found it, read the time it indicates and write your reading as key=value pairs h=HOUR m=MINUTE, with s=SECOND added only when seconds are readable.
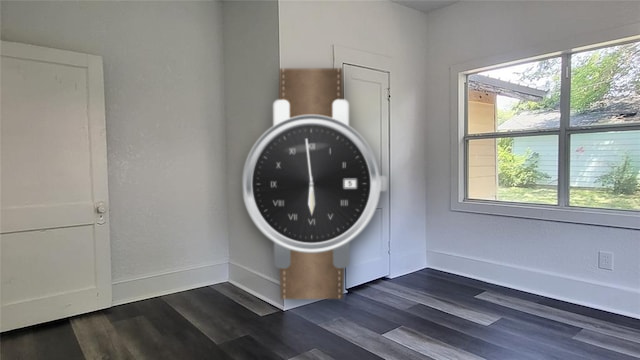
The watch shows h=5 m=59
